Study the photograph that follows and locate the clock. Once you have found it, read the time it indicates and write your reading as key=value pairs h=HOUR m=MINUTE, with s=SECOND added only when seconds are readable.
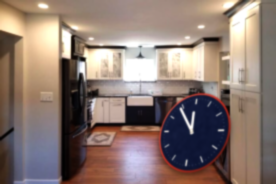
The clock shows h=11 m=54
